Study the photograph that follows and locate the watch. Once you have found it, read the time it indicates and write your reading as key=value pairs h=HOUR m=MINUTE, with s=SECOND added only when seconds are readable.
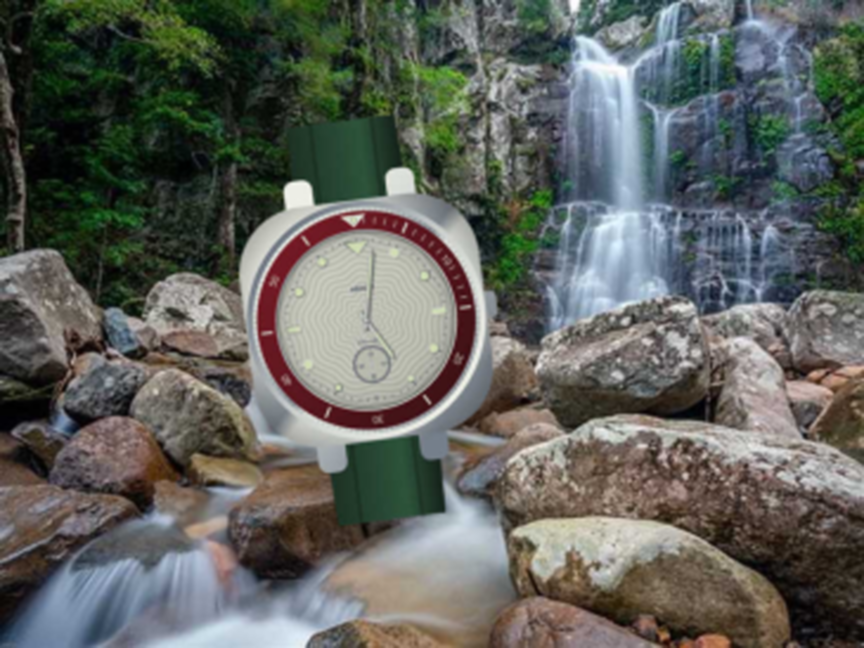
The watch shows h=5 m=2
